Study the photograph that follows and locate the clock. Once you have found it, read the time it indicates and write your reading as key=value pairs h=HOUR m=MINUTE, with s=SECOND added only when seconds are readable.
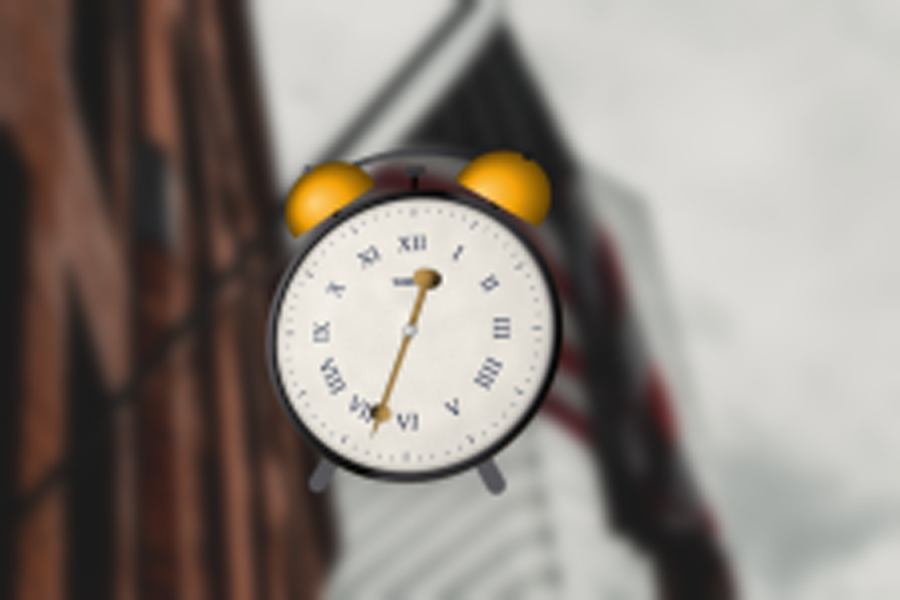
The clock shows h=12 m=33
